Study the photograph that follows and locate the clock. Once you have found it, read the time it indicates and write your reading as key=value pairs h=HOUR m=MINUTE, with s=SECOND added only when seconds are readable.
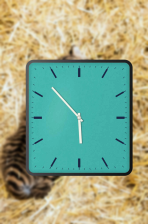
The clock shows h=5 m=53
